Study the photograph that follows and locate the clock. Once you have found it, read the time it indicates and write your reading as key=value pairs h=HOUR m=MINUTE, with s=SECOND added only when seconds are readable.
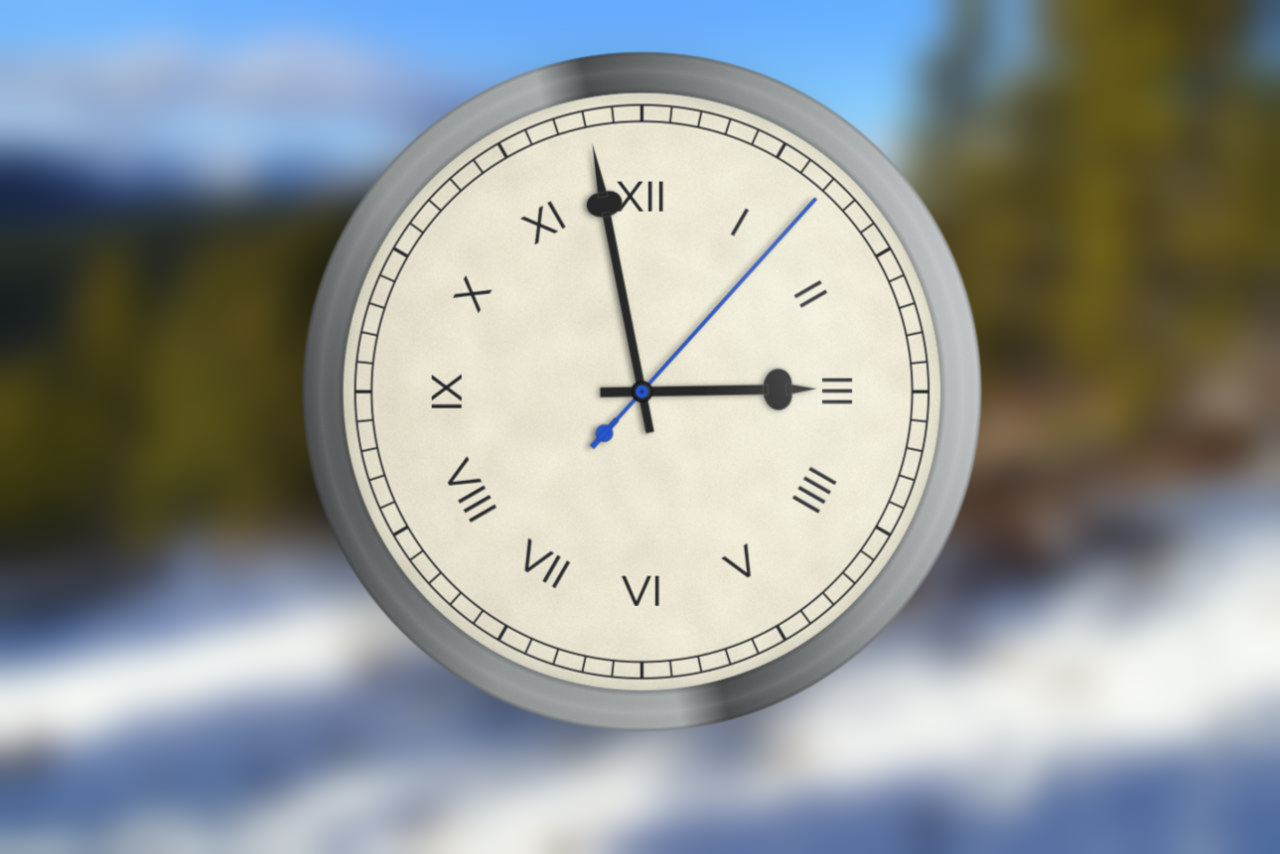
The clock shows h=2 m=58 s=7
